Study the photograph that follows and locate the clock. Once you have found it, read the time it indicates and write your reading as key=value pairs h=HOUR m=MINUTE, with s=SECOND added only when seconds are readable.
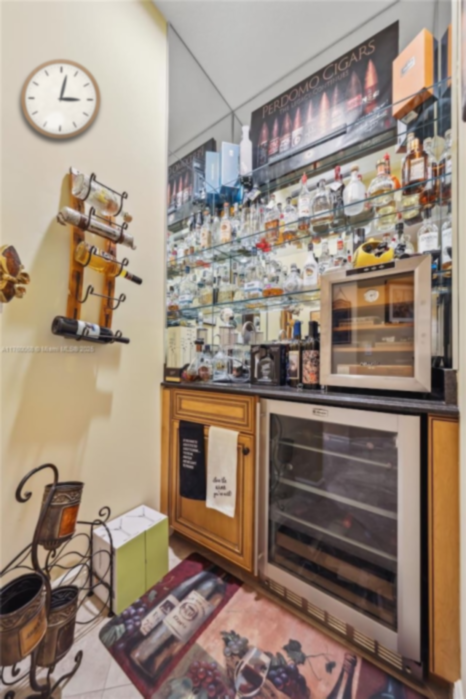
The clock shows h=3 m=2
